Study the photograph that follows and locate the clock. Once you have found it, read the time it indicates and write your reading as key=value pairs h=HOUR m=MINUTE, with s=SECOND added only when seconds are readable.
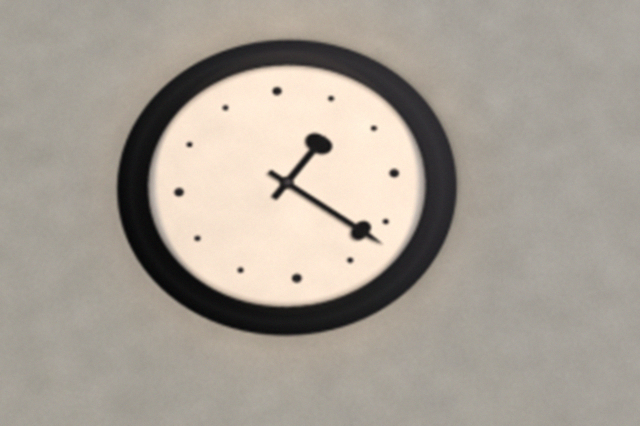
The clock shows h=1 m=22
